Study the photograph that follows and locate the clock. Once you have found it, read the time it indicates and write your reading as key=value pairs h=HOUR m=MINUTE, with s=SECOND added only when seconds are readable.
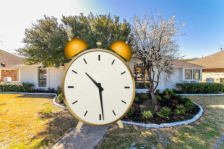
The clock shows h=10 m=29
